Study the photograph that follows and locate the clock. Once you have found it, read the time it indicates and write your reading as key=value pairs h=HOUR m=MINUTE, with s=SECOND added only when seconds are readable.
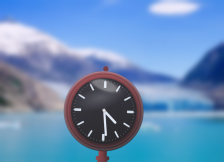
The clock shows h=4 m=29
